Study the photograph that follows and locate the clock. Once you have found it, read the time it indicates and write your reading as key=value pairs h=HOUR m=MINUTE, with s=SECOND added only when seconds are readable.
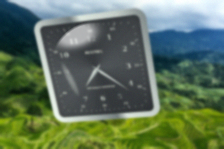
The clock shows h=7 m=22
